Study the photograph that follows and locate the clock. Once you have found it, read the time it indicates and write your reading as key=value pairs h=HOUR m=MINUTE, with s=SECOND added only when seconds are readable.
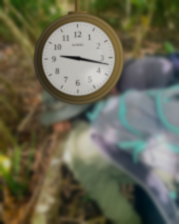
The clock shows h=9 m=17
